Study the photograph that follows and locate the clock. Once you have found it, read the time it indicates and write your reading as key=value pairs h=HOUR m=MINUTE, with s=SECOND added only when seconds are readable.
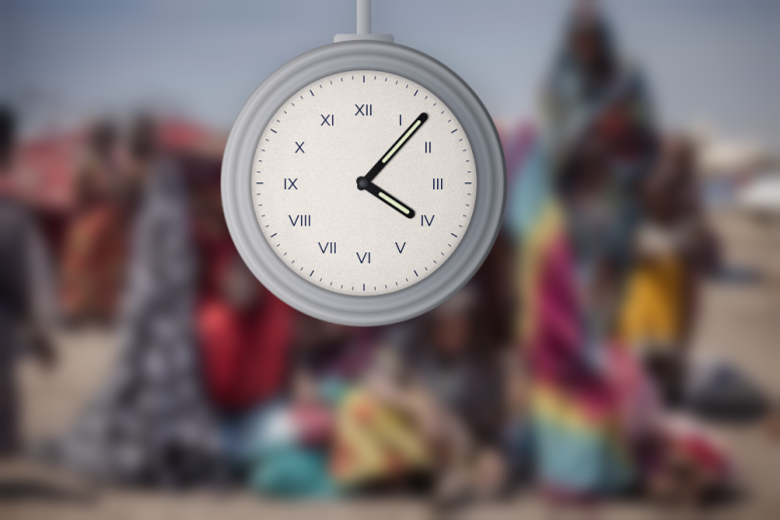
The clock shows h=4 m=7
